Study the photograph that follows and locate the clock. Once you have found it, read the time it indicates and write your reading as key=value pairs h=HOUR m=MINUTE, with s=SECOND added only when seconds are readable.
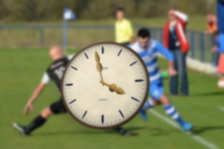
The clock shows h=3 m=58
